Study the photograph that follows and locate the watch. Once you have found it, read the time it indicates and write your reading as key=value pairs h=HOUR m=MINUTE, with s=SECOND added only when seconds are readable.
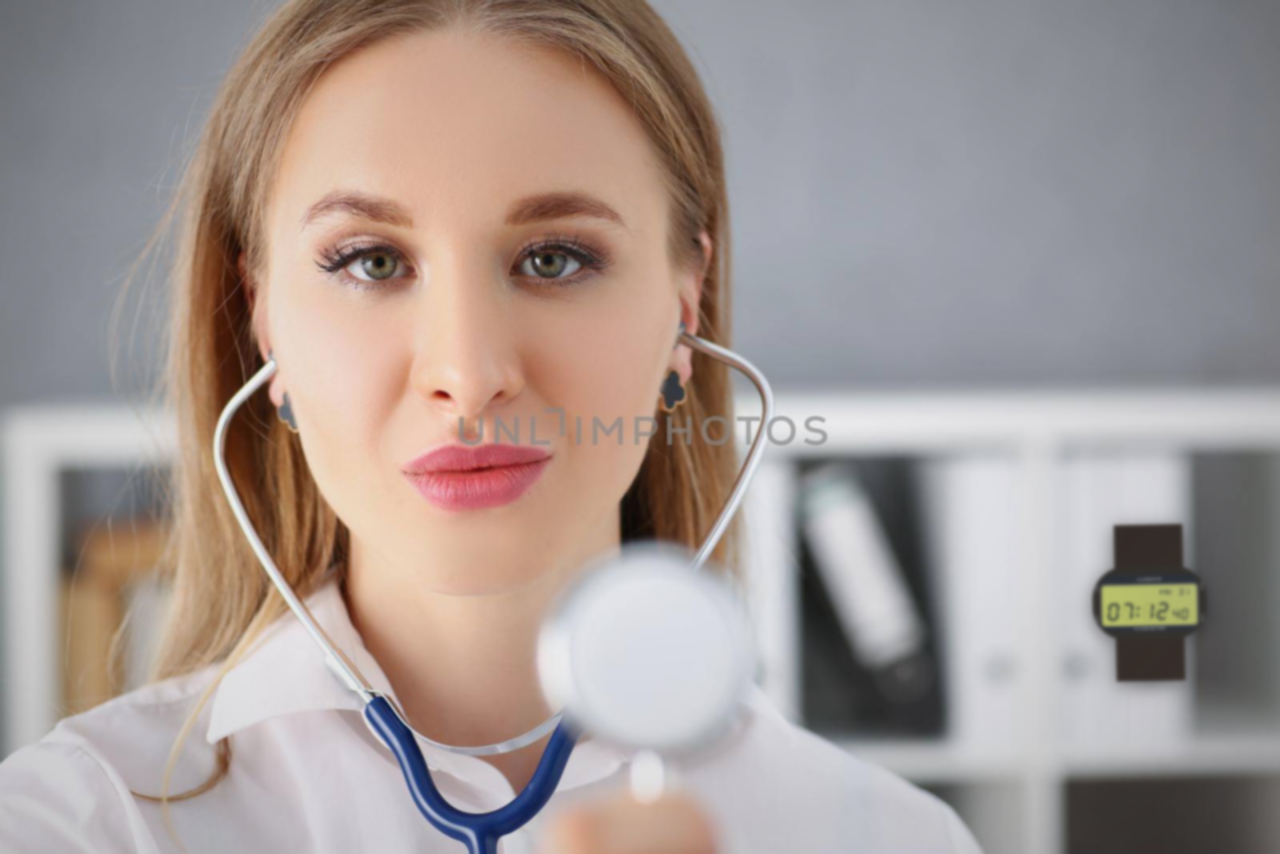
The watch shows h=7 m=12
